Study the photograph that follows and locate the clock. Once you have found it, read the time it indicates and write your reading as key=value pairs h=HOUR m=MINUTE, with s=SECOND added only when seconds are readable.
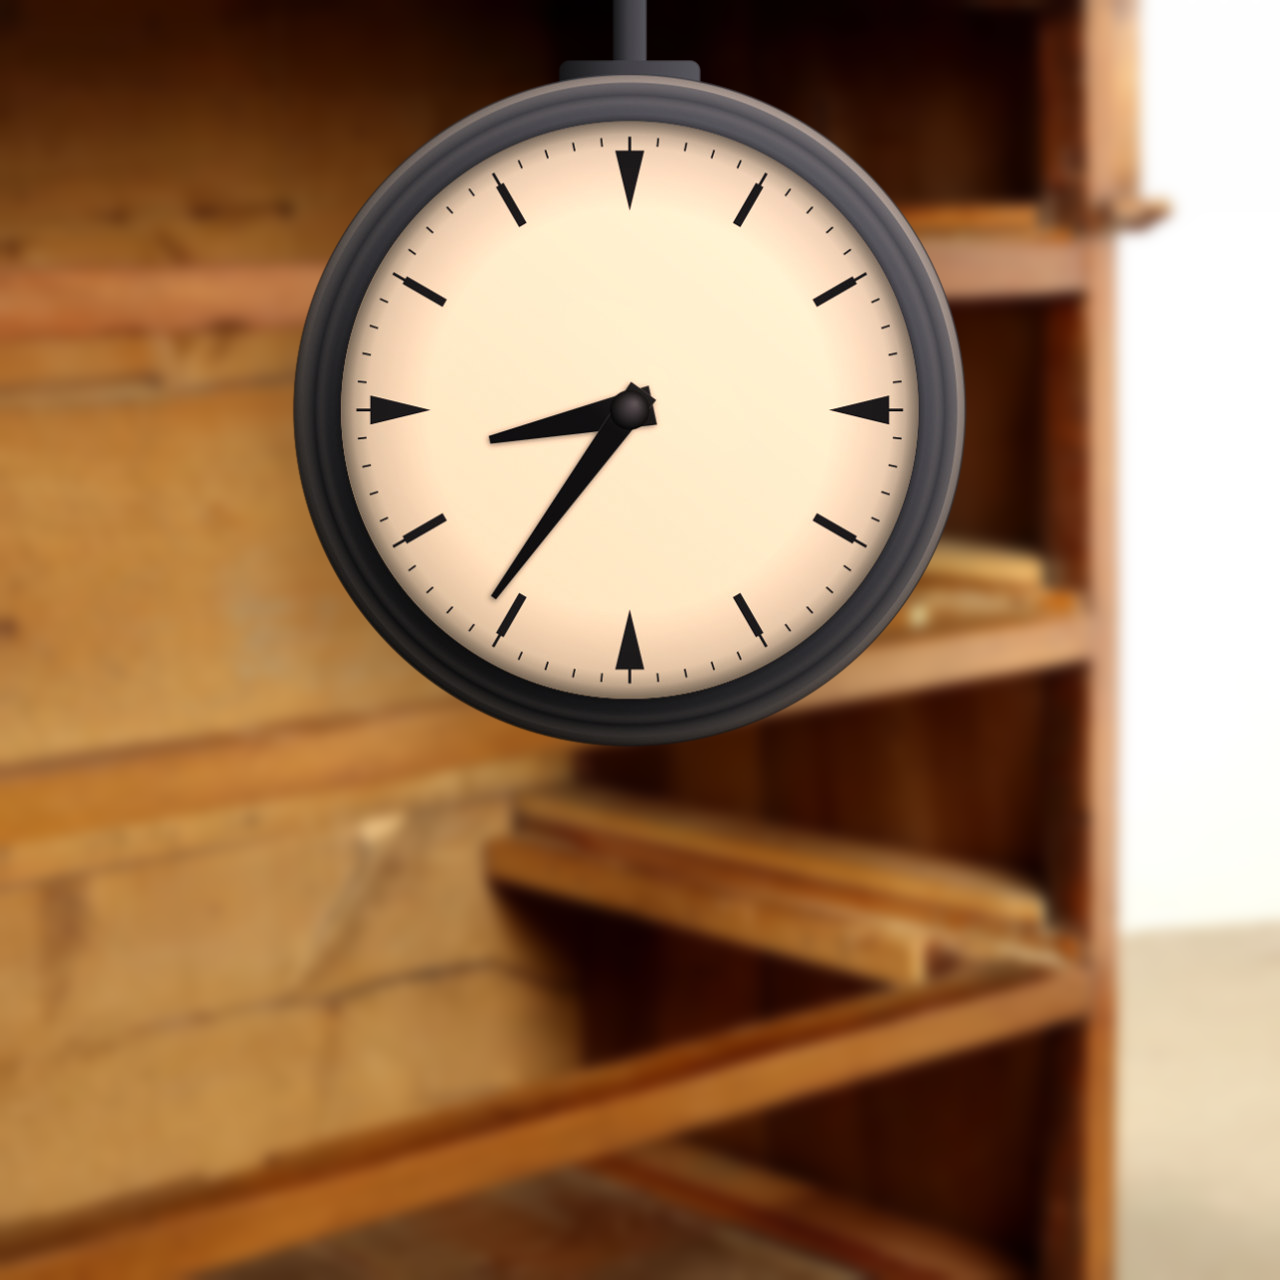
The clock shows h=8 m=36
